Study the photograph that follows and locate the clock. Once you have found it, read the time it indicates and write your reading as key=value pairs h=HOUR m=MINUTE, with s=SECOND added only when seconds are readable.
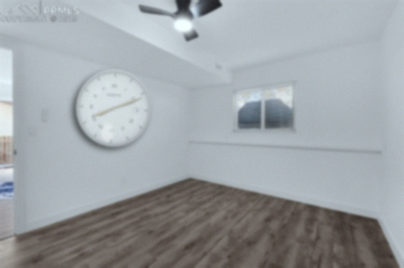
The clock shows h=8 m=11
